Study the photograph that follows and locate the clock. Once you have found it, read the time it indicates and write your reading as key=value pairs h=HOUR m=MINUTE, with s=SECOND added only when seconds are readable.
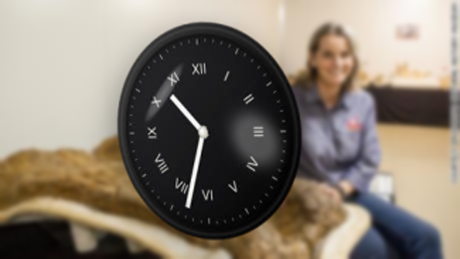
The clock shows h=10 m=33
